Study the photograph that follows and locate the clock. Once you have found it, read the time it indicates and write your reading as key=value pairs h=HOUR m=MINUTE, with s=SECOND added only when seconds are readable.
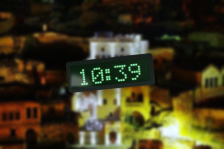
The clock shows h=10 m=39
